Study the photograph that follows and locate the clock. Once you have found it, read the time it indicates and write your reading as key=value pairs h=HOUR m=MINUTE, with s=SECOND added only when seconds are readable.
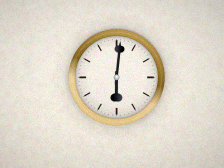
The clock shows h=6 m=1
